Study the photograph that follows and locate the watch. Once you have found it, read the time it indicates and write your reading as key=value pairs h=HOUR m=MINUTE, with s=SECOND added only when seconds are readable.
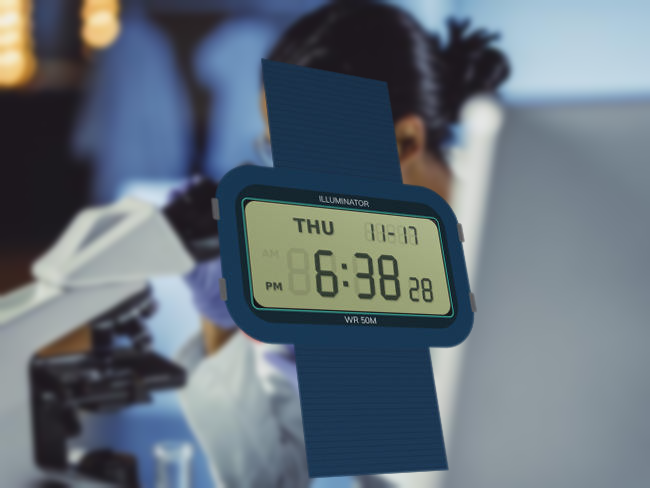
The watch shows h=6 m=38 s=28
